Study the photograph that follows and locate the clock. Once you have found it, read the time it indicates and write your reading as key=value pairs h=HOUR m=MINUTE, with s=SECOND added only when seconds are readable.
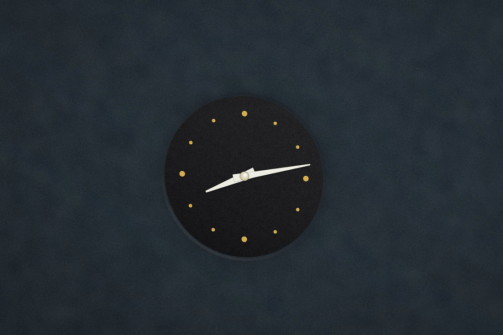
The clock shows h=8 m=13
